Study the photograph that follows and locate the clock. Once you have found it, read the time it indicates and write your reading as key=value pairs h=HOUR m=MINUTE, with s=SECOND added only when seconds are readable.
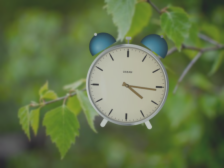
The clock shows h=4 m=16
